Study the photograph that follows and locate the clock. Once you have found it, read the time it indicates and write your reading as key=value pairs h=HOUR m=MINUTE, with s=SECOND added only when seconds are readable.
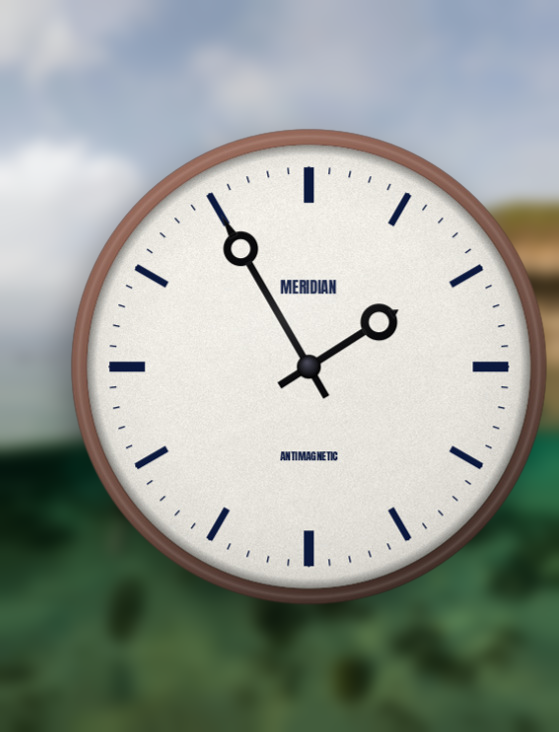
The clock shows h=1 m=55
